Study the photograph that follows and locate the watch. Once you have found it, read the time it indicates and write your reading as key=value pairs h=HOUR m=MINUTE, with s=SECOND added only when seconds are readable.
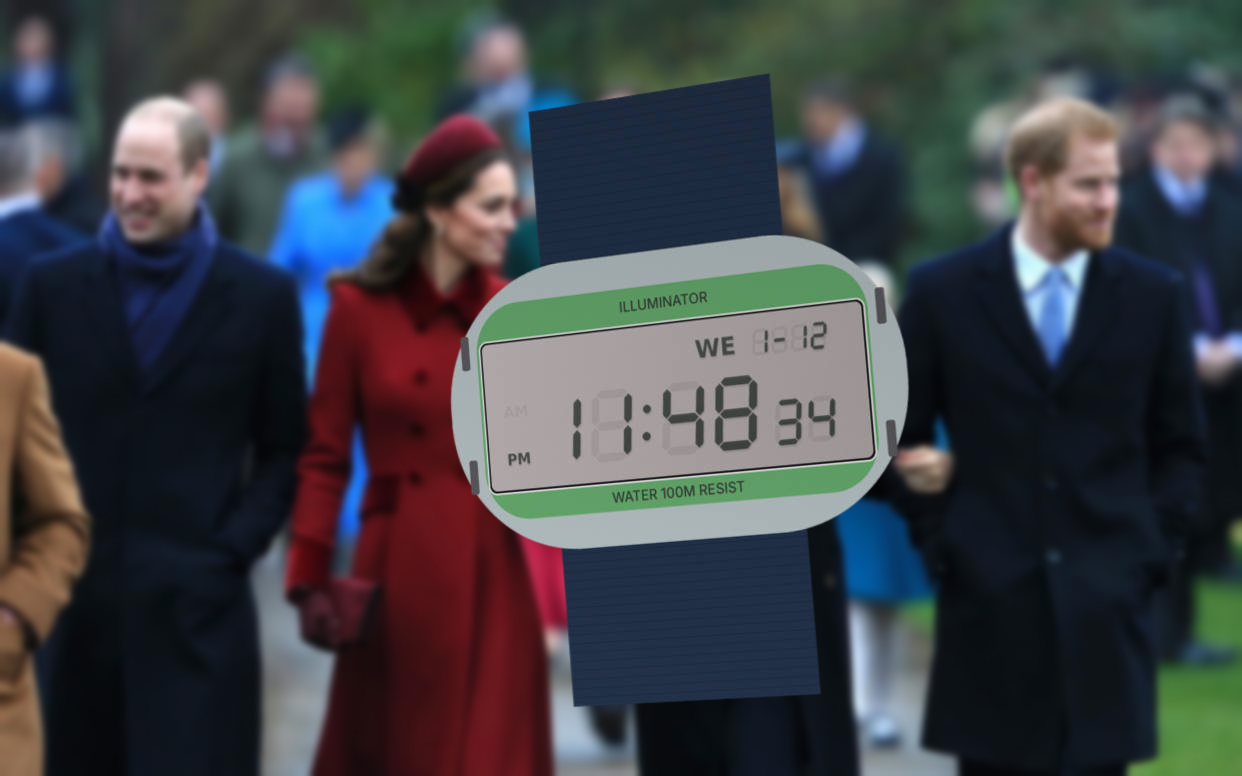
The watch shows h=11 m=48 s=34
